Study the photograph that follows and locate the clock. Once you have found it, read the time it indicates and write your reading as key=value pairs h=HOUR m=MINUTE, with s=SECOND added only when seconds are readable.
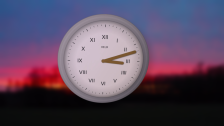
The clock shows h=3 m=12
